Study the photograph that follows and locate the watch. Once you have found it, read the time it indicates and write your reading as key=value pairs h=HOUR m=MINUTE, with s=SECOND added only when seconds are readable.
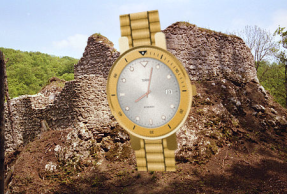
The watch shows h=8 m=3
